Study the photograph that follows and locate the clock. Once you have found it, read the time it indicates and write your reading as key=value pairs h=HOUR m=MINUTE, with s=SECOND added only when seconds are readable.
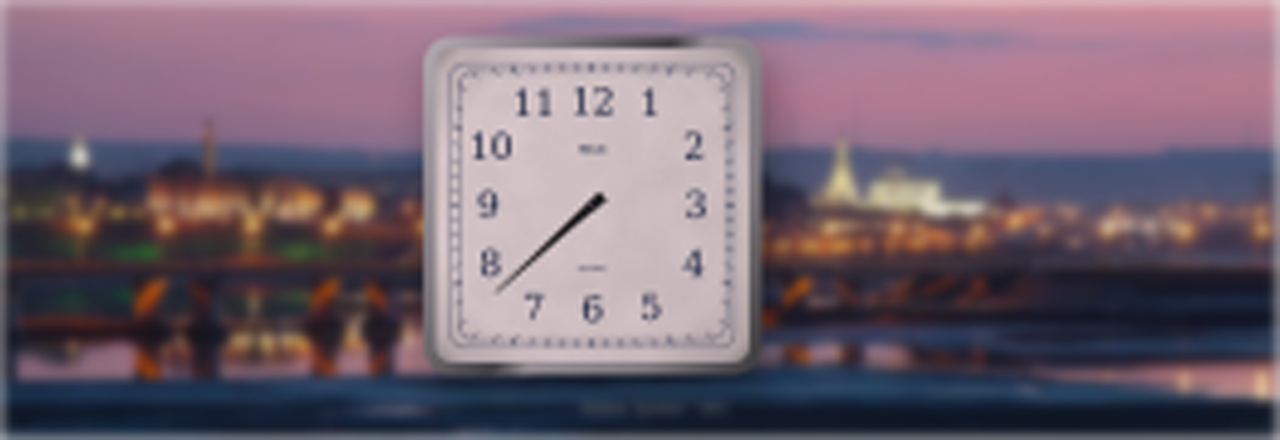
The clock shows h=7 m=38
